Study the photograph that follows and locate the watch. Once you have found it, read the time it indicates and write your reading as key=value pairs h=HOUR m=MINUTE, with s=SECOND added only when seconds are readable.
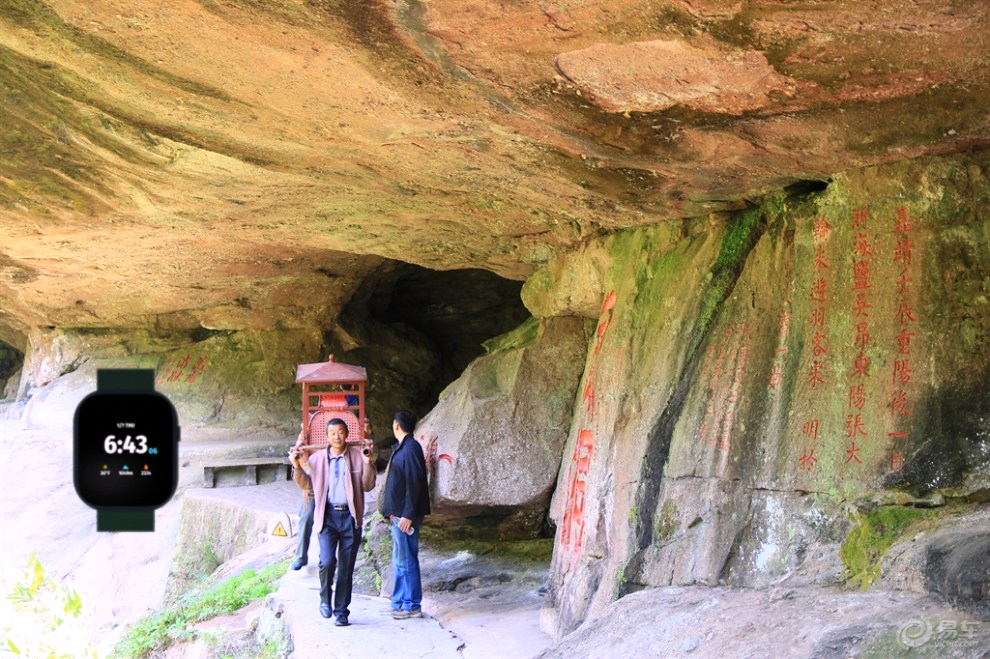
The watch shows h=6 m=43
